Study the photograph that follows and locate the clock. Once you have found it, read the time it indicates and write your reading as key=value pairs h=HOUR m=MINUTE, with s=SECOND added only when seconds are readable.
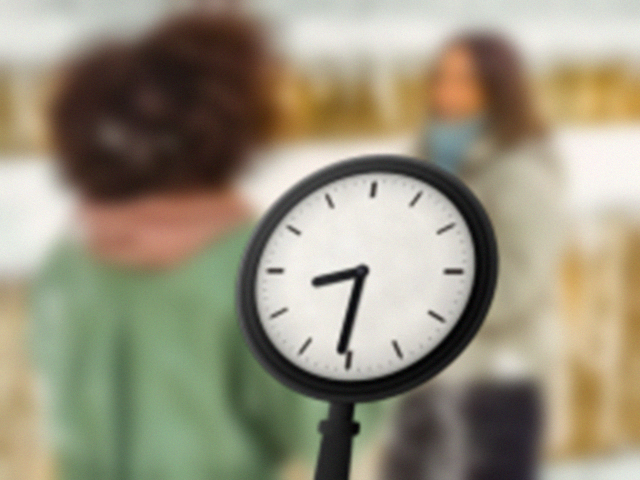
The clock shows h=8 m=31
